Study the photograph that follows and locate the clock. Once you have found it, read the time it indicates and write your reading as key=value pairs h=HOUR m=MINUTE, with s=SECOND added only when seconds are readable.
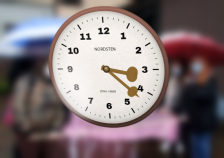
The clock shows h=3 m=22
